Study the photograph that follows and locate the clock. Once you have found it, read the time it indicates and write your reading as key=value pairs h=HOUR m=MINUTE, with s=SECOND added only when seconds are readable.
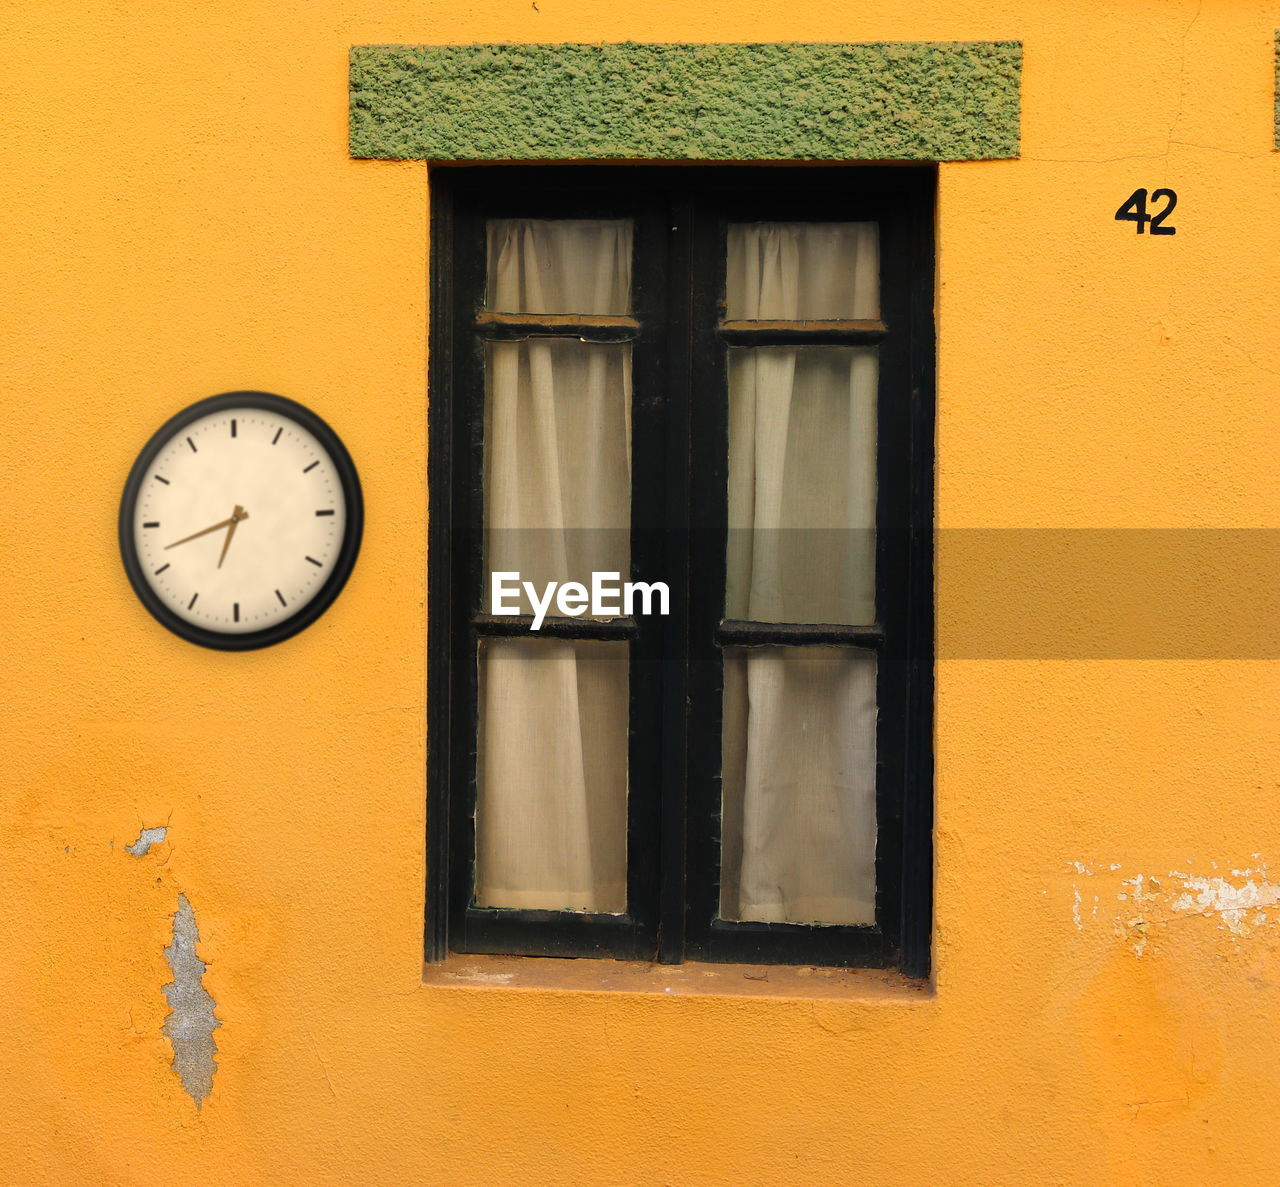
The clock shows h=6 m=42
